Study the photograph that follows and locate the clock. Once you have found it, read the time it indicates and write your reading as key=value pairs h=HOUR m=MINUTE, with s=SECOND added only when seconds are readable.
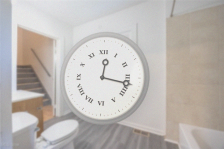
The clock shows h=12 m=17
